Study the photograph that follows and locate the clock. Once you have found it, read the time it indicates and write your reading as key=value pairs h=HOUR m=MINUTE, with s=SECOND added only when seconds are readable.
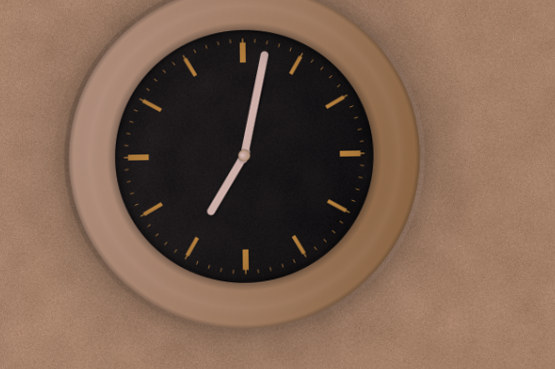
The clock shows h=7 m=2
